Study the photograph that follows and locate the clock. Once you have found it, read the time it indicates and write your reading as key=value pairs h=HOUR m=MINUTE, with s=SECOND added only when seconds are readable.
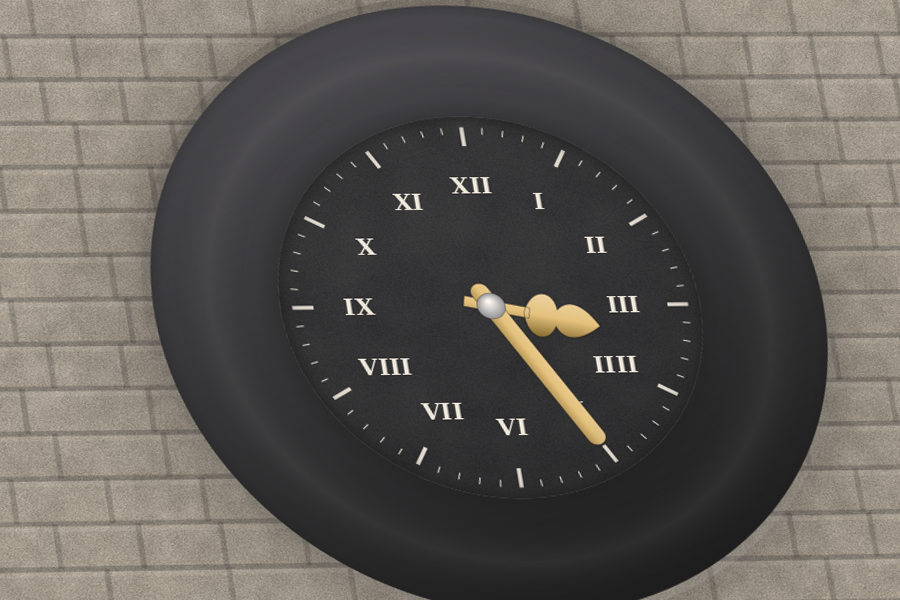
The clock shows h=3 m=25
